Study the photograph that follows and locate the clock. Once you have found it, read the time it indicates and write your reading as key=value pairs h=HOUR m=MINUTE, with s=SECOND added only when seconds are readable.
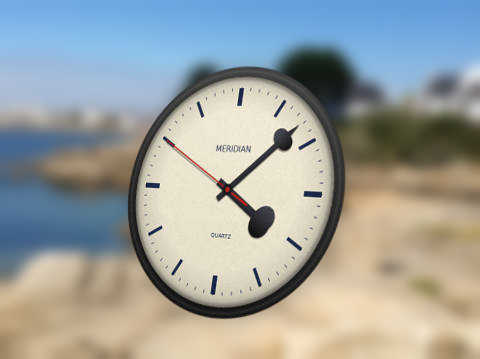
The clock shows h=4 m=7 s=50
